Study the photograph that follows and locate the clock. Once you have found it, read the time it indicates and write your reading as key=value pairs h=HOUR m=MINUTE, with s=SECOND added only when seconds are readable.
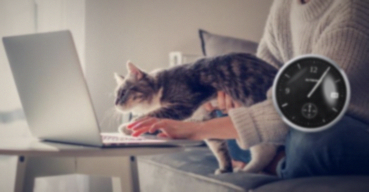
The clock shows h=1 m=5
